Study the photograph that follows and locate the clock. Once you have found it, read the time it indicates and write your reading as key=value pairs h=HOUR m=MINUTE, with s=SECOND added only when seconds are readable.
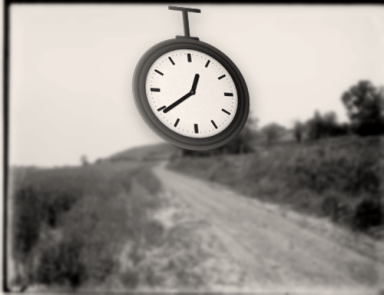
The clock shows h=12 m=39
